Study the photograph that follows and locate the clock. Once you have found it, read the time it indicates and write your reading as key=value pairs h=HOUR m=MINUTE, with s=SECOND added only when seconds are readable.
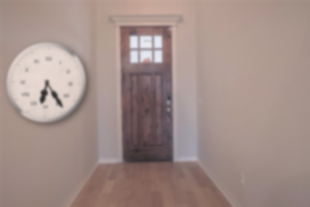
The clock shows h=6 m=24
